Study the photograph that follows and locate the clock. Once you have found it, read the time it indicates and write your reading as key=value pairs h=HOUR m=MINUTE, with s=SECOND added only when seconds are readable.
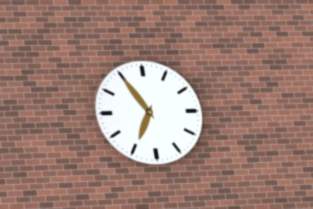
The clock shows h=6 m=55
